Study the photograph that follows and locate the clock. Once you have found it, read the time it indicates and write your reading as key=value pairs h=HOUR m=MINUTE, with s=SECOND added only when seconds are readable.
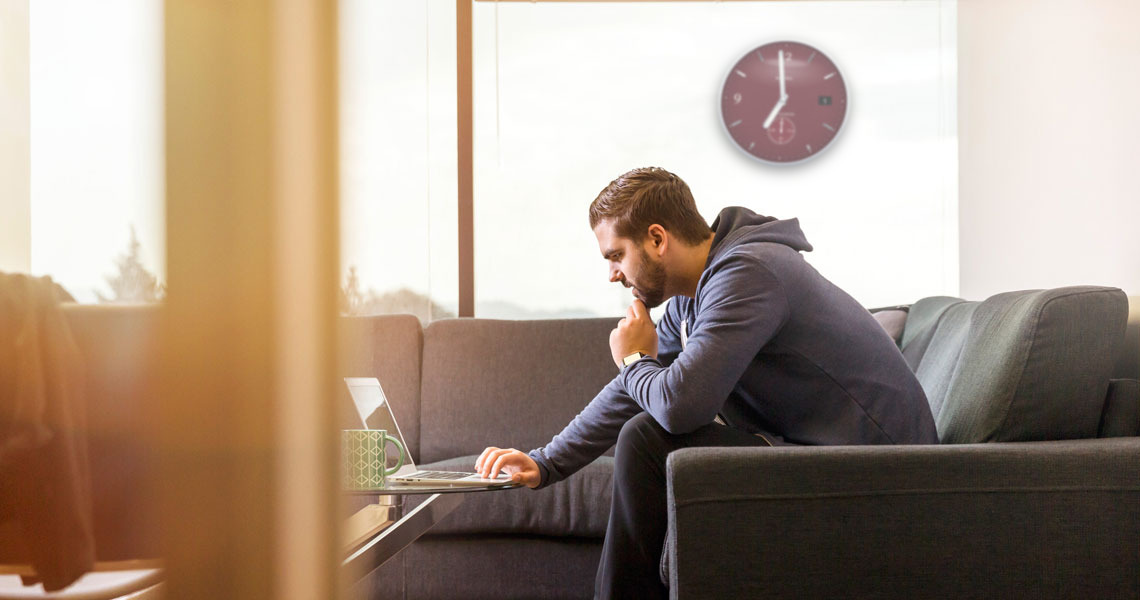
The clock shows h=6 m=59
